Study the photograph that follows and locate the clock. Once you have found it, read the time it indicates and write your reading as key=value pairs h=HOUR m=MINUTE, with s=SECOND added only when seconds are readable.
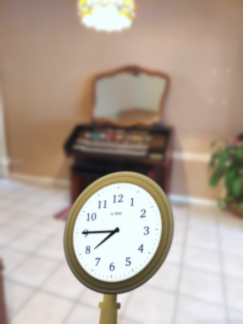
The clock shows h=7 m=45
